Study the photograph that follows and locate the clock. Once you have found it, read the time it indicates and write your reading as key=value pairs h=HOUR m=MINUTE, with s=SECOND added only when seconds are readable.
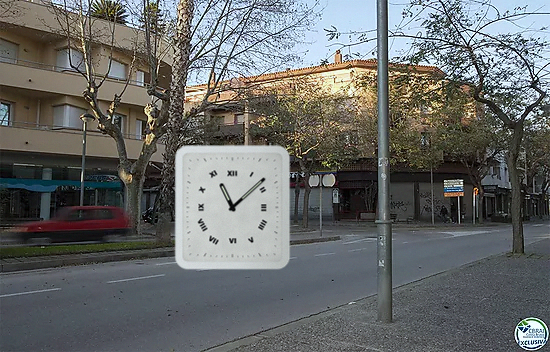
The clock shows h=11 m=8
